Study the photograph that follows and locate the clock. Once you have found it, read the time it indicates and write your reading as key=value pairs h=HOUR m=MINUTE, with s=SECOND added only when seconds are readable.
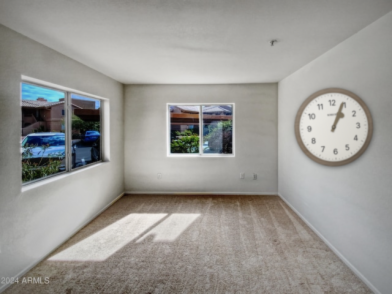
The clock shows h=1 m=4
